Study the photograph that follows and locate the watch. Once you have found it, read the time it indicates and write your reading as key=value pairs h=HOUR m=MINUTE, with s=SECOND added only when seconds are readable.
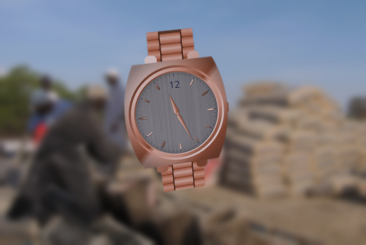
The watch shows h=11 m=26
